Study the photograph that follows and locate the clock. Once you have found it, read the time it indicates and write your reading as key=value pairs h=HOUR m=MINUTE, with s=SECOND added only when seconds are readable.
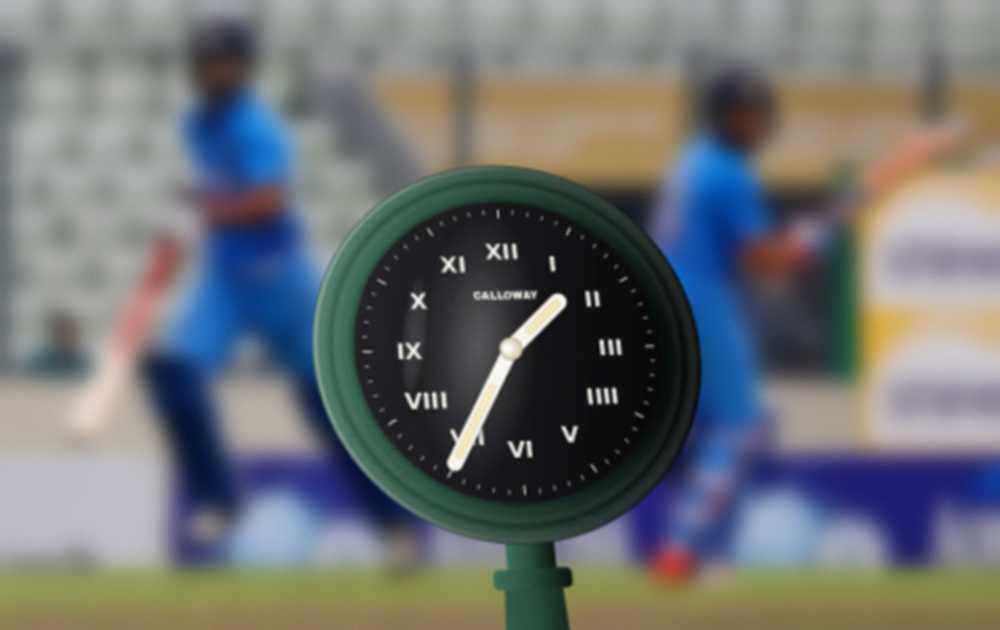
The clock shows h=1 m=35
